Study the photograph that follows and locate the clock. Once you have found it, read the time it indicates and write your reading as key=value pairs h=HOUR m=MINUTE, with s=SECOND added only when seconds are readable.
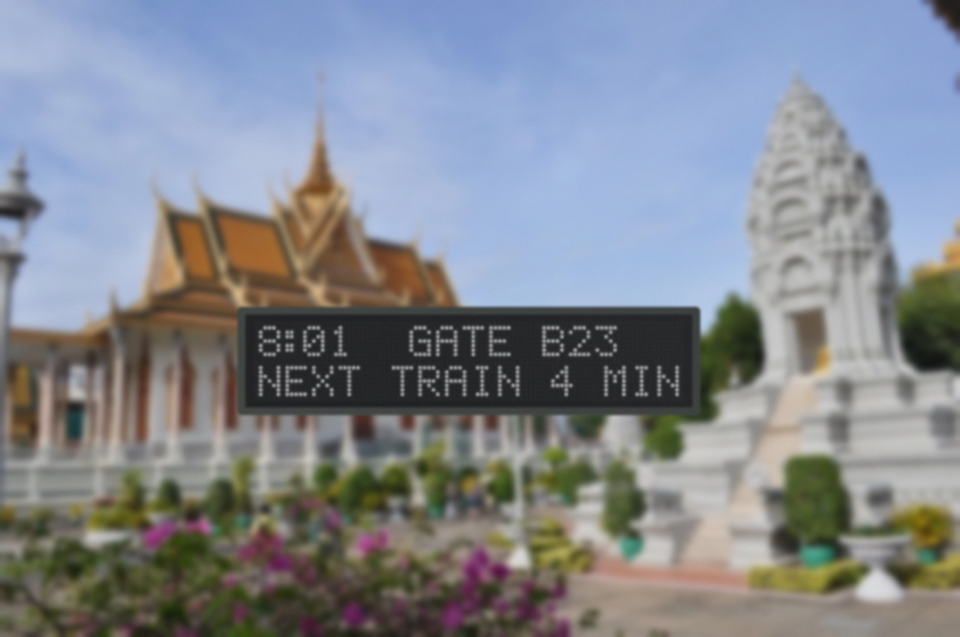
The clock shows h=8 m=1
